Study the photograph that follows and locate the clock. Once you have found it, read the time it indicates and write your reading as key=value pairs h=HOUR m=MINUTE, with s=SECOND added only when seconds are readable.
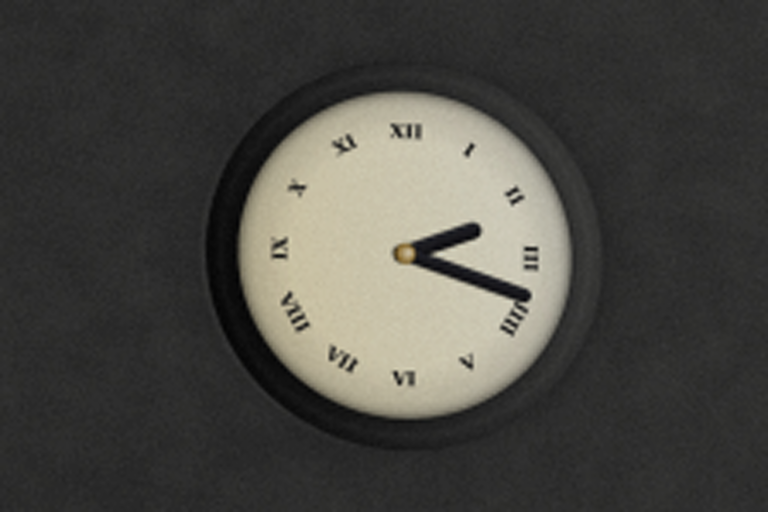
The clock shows h=2 m=18
